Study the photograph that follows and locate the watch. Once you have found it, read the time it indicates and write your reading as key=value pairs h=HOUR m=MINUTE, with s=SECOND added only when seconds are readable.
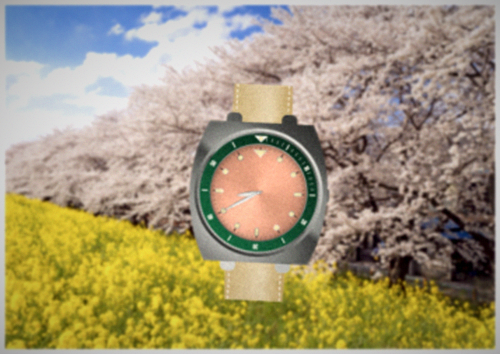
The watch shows h=8 m=40
